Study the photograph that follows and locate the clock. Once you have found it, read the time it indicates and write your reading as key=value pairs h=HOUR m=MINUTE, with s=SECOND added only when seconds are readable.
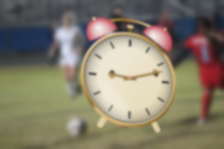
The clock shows h=9 m=12
